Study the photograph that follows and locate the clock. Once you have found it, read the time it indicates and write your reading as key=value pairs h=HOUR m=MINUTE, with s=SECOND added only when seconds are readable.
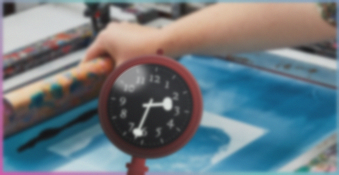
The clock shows h=2 m=32
